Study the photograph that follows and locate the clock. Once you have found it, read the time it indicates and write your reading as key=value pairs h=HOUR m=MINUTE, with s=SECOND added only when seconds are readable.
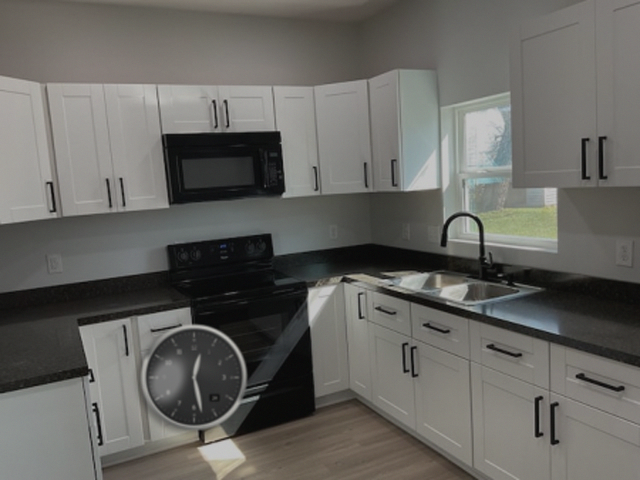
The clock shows h=12 m=28
